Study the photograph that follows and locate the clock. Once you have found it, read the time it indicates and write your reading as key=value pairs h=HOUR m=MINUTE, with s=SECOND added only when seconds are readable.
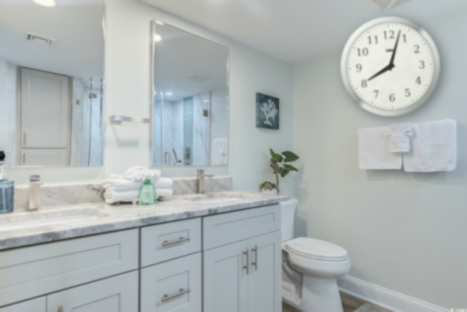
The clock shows h=8 m=3
